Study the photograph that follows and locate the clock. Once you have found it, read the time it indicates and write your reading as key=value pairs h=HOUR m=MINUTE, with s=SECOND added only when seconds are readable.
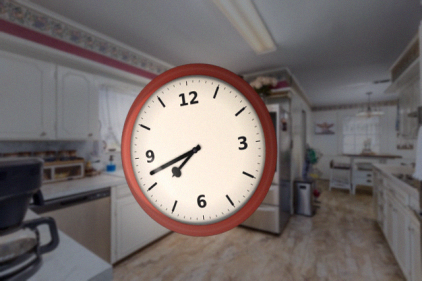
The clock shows h=7 m=42
